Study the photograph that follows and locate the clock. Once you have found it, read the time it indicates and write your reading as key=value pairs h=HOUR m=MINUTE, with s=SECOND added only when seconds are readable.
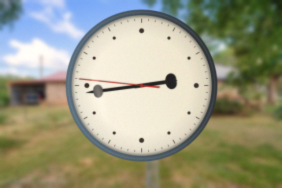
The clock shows h=2 m=43 s=46
